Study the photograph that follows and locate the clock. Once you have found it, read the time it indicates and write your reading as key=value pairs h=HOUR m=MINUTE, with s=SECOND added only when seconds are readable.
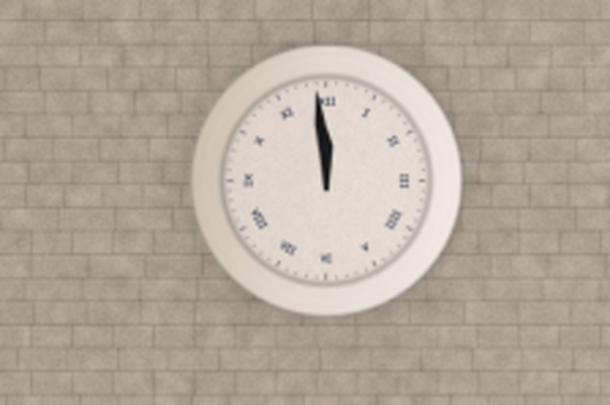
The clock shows h=11 m=59
